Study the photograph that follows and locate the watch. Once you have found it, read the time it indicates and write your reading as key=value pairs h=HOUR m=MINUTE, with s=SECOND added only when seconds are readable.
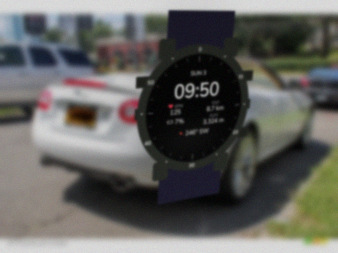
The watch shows h=9 m=50
